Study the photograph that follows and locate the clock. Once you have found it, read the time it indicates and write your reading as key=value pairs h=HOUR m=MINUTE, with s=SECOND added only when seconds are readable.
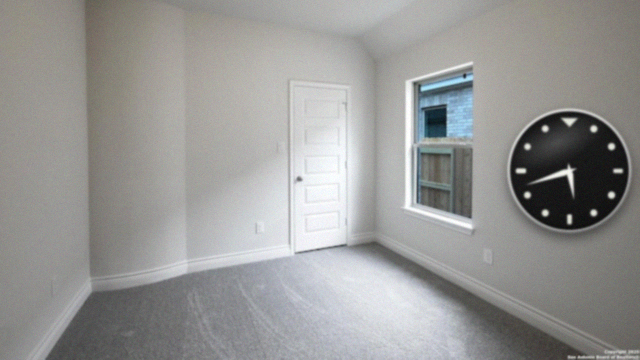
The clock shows h=5 m=42
